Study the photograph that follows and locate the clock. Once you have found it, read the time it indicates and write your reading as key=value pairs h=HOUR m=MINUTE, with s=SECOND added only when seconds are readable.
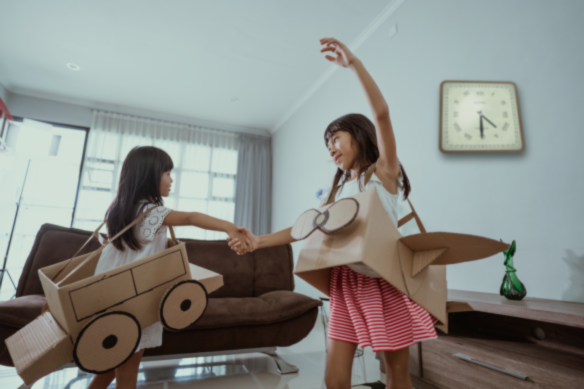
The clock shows h=4 m=30
